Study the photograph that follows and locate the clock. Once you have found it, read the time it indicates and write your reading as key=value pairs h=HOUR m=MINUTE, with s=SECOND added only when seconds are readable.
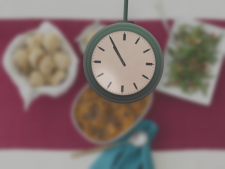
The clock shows h=10 m=55
